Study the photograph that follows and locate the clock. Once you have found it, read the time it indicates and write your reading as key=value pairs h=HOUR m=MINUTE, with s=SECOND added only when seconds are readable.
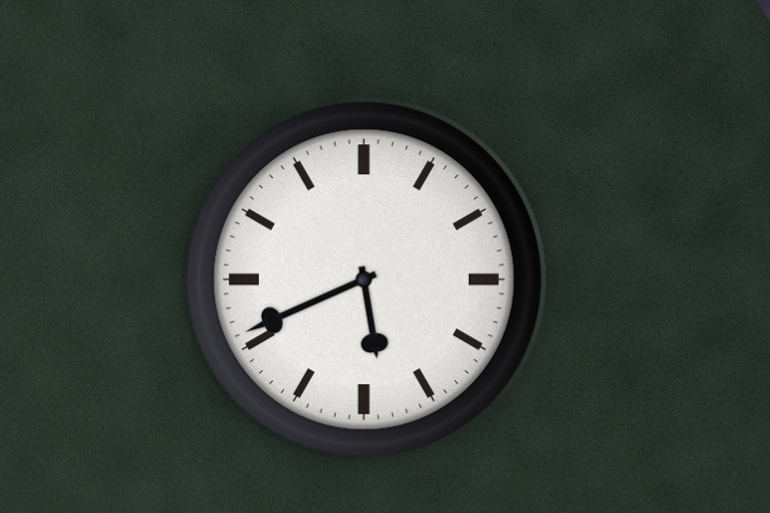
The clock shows h=5 m=41
